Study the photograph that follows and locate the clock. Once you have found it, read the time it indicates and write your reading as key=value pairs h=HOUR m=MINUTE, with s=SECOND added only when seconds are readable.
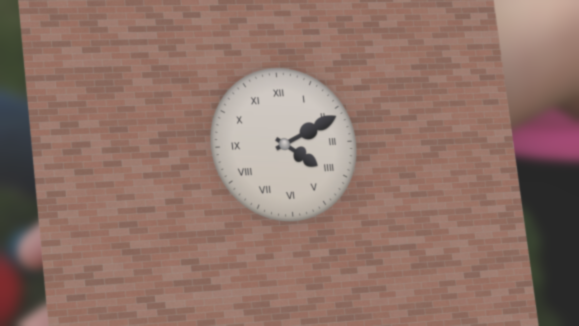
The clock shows h=4 m=11
